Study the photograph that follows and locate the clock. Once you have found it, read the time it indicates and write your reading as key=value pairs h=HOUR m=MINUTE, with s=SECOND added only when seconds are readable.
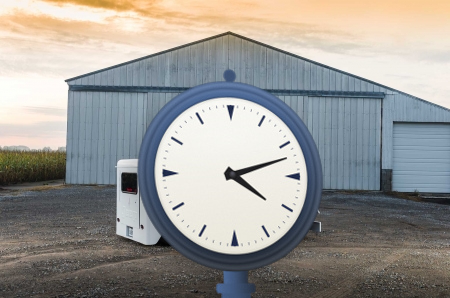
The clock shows h=4 m=12
